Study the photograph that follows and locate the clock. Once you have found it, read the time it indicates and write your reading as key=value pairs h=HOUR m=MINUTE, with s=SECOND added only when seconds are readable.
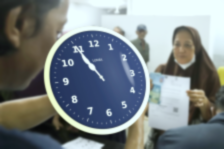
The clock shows h=10 m=55
